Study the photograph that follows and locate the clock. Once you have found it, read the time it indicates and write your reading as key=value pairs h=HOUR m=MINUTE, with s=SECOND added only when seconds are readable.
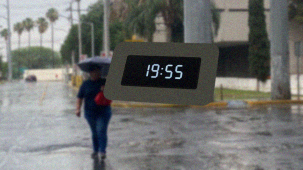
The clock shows h=19 m=55
